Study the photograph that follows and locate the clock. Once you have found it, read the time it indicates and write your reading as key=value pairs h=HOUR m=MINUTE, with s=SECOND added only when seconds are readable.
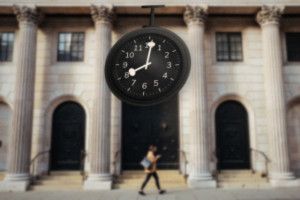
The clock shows h=8 m=1
